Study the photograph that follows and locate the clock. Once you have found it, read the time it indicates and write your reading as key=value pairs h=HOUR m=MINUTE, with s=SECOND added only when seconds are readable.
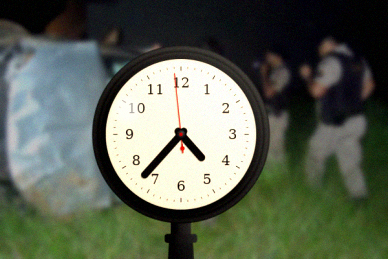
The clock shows h=4 m=36 s=59
